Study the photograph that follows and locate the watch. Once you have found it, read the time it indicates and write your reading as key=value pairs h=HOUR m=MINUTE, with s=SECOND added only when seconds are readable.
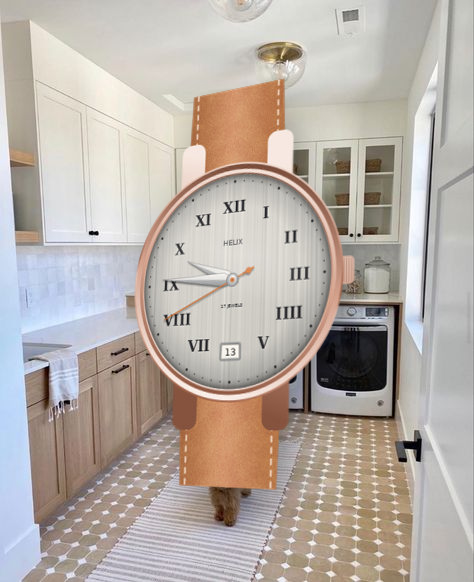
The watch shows h=9 m=45 s=41
